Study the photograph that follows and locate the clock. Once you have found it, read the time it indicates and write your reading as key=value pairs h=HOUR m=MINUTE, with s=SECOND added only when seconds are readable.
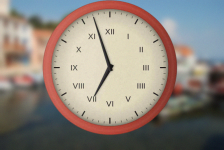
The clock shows h=6 m=57
